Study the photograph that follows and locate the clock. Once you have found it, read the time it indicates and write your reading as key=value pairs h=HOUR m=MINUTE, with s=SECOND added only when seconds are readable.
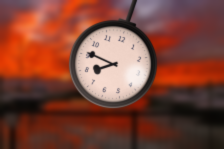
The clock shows h=7 m=46
